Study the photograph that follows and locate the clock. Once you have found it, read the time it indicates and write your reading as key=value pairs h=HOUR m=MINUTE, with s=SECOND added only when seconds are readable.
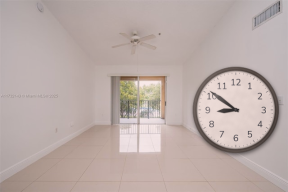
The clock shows h=8 m=51
